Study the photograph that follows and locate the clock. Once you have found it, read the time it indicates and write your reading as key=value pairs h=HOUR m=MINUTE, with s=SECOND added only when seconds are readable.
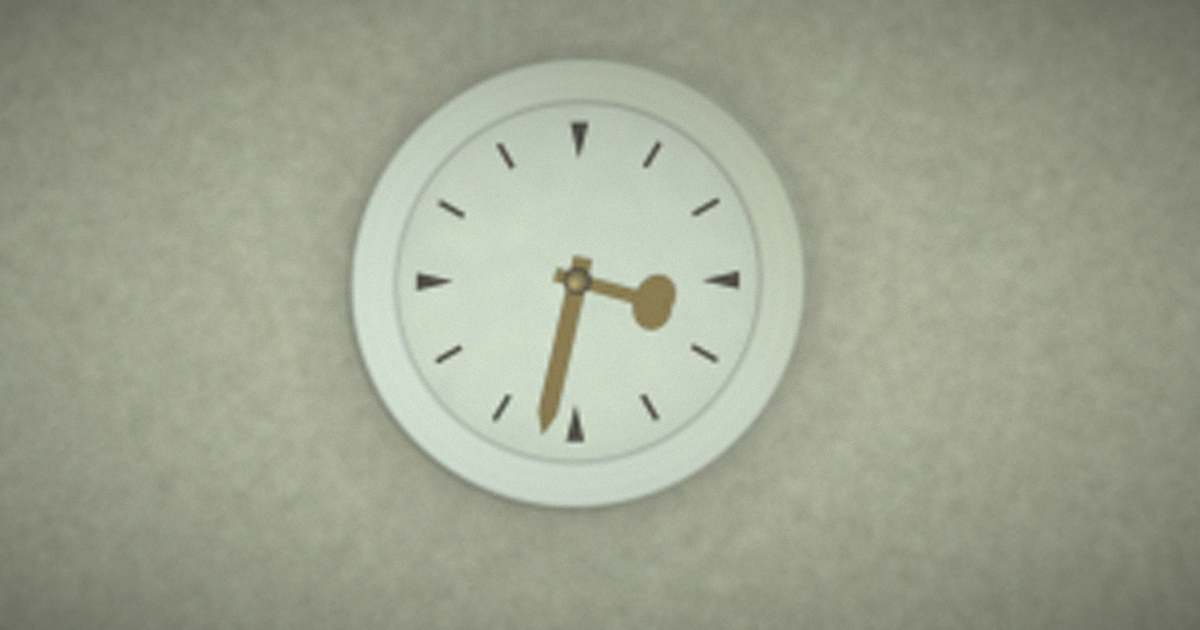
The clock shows h=3 m=32
